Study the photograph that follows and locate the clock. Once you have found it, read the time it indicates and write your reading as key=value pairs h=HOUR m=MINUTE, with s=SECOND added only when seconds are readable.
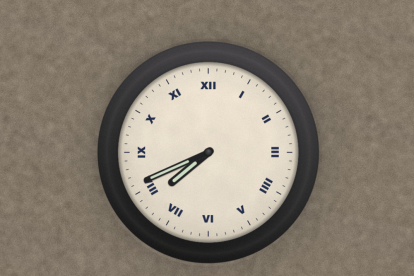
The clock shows h=7 m=41
